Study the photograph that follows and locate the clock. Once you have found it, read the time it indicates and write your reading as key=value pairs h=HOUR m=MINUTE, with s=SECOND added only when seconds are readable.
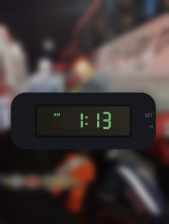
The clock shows h=1 m=13
